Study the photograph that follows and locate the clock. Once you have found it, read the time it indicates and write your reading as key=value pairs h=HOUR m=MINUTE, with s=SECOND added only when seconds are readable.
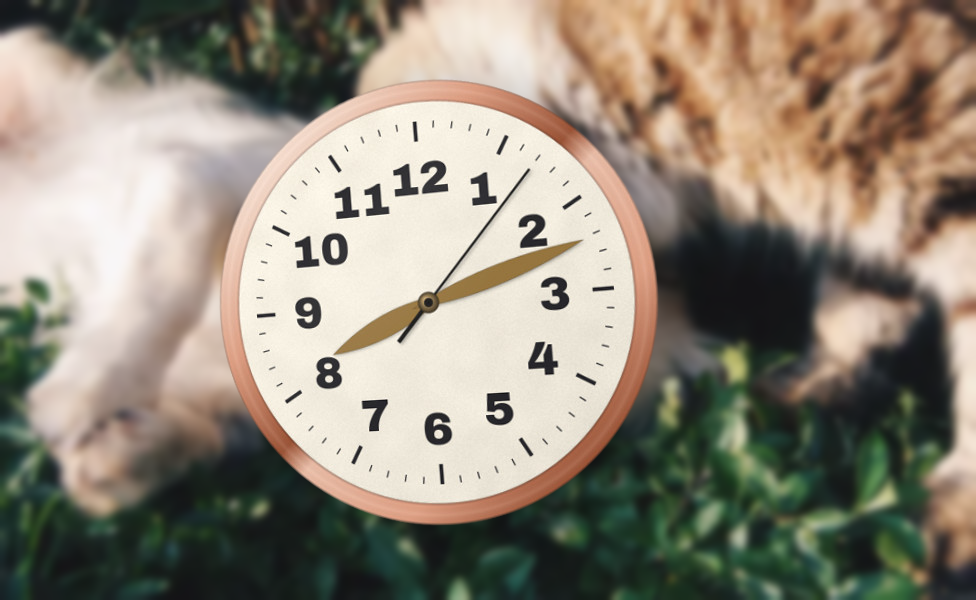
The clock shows h=8 m=12 s=7
